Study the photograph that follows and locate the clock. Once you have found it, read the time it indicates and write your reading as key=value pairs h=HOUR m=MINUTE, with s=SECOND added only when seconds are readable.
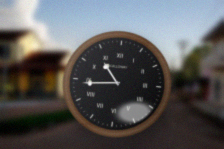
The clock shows h=10 m=44
